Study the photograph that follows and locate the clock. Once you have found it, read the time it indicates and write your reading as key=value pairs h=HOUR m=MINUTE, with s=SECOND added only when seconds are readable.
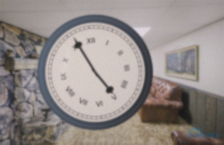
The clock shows h=4 m=56
